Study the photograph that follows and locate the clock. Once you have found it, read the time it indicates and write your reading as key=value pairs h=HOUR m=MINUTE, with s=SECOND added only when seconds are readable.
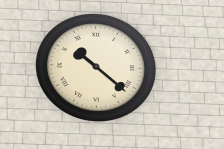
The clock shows h=10 m=22
